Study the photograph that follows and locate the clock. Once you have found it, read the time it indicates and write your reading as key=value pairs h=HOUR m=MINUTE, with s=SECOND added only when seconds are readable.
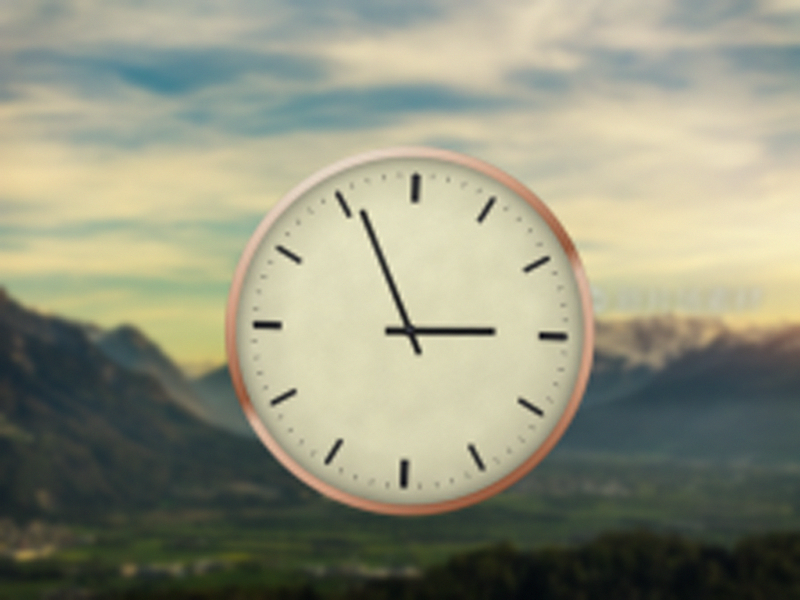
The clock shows h=2 m=56
